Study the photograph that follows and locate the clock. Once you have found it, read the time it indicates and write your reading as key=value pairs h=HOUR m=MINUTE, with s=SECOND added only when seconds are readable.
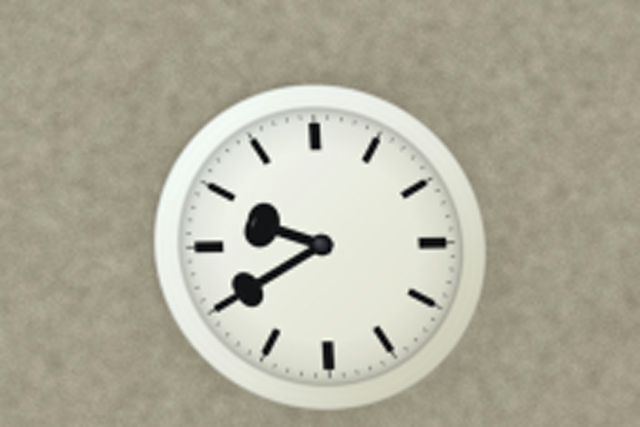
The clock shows h=9 m=40
